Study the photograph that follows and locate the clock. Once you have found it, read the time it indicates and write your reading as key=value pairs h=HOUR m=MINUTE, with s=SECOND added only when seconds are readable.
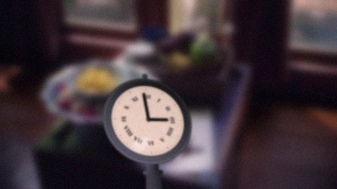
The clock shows h=2 m=59
